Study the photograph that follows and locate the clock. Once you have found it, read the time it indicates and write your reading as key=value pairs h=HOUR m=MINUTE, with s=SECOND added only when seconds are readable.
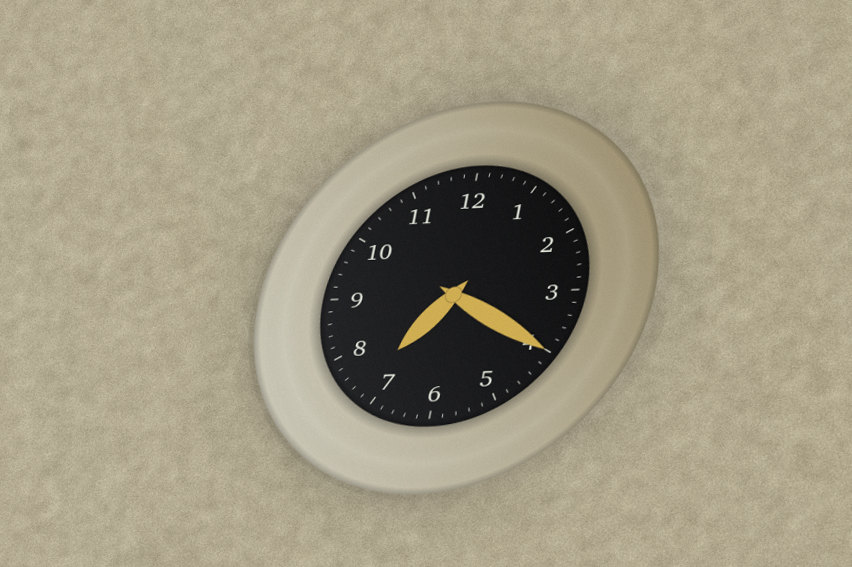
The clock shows h=7 m=20
